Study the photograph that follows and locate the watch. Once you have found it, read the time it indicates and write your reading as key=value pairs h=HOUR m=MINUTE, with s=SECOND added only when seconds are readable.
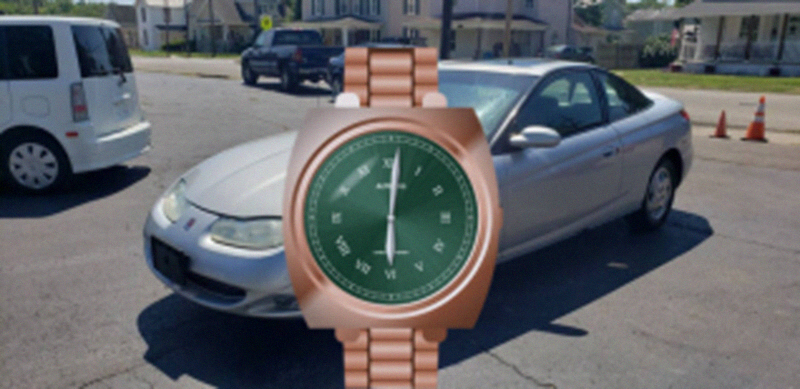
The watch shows h=6 m=1
